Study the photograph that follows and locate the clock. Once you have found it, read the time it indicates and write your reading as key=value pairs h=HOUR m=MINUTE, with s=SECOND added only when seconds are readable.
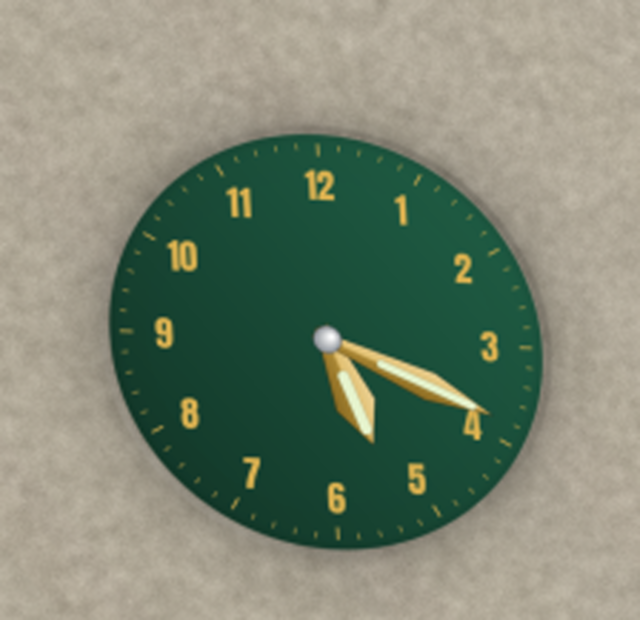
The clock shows h=5 m=19
